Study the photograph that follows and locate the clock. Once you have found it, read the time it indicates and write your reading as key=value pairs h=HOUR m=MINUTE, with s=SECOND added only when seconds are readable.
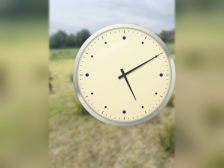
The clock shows h=5 m=10
